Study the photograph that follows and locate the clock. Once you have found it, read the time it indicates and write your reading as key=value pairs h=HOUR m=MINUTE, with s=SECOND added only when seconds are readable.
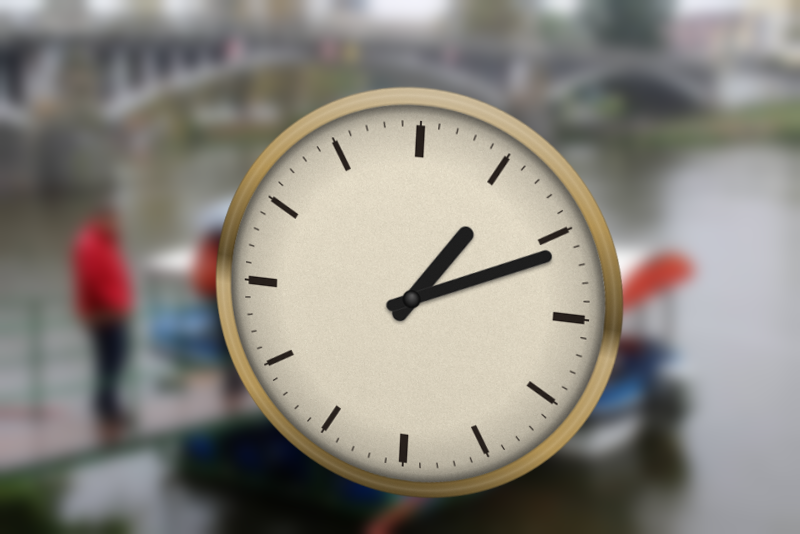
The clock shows h=1 m=11
